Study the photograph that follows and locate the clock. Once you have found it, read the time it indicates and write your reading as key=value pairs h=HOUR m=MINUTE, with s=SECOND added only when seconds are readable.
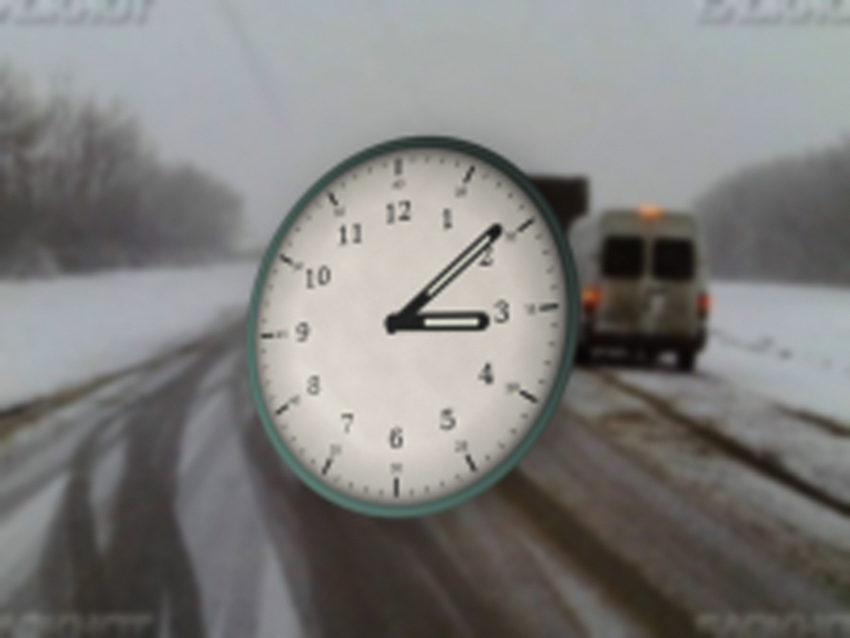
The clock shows h=3 m=9
